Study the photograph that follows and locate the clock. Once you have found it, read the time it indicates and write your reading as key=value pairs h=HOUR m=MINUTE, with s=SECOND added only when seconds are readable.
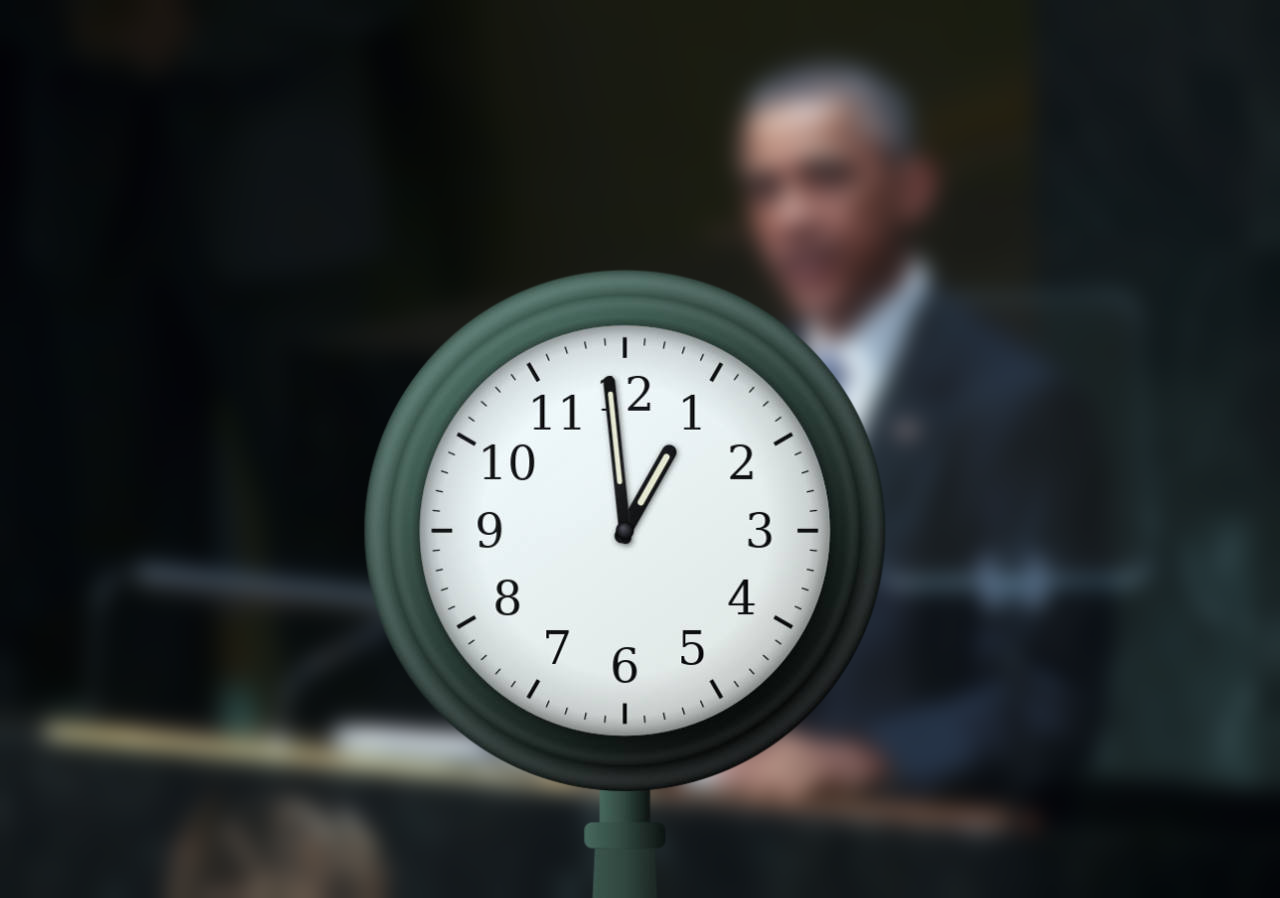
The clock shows h=12 m=59
